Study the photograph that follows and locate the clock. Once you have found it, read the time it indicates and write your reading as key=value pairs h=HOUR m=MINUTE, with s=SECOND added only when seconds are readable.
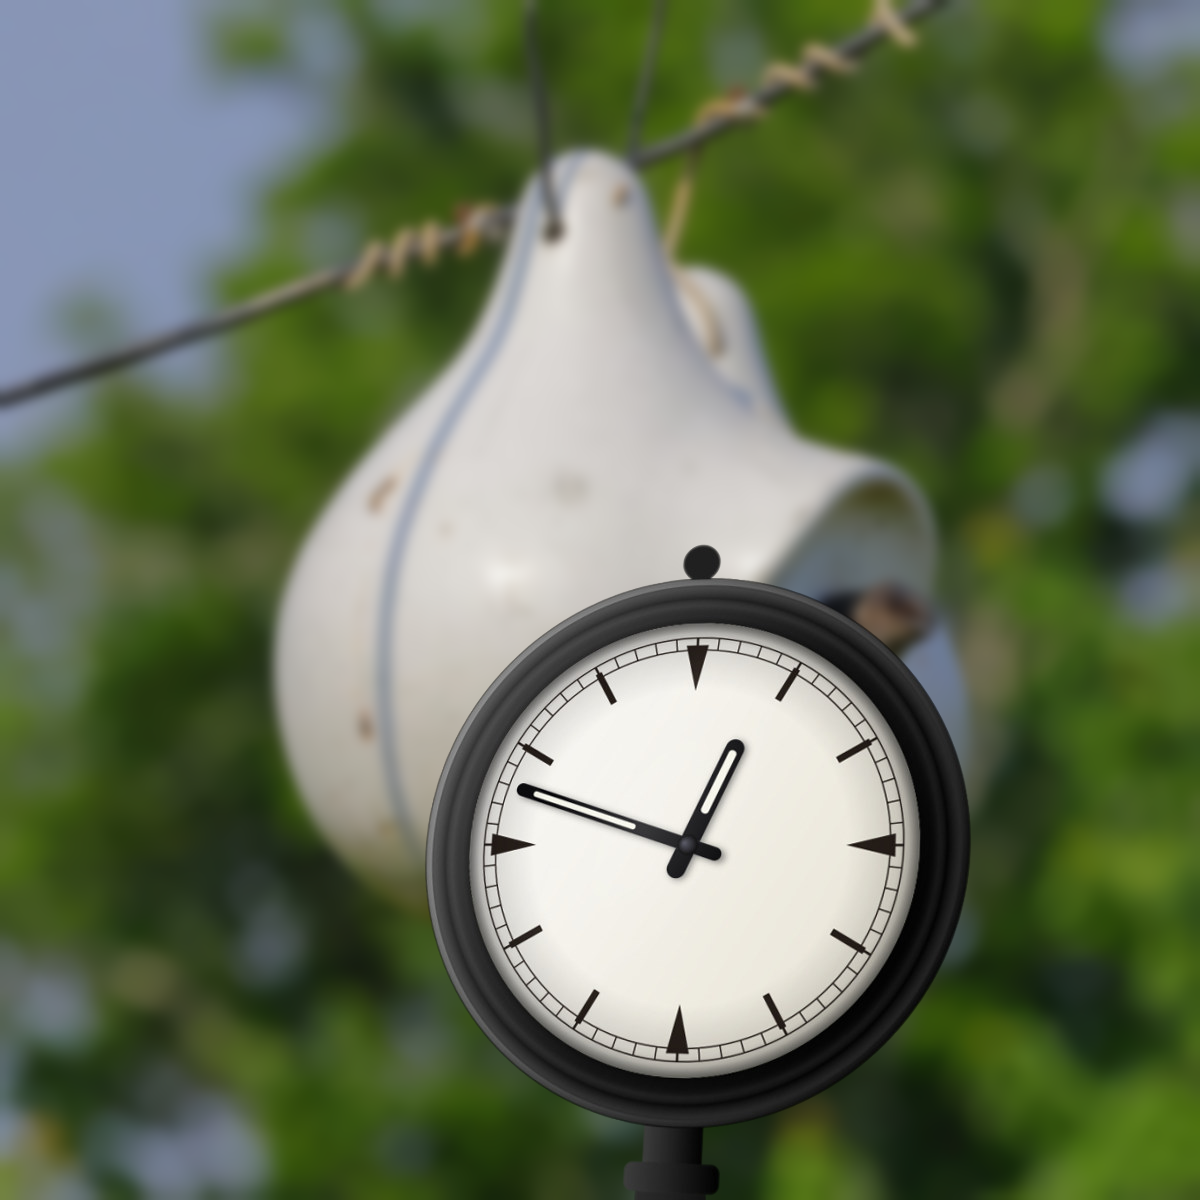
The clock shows h=12 m=48
